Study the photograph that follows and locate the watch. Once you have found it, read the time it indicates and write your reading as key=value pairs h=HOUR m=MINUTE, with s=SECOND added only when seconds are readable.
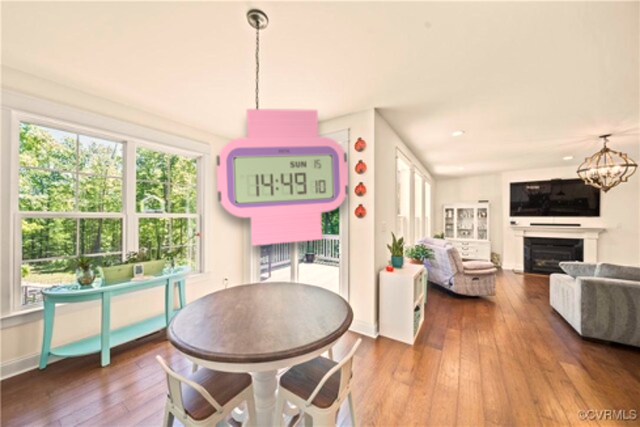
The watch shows h=14 m=49 s=10
